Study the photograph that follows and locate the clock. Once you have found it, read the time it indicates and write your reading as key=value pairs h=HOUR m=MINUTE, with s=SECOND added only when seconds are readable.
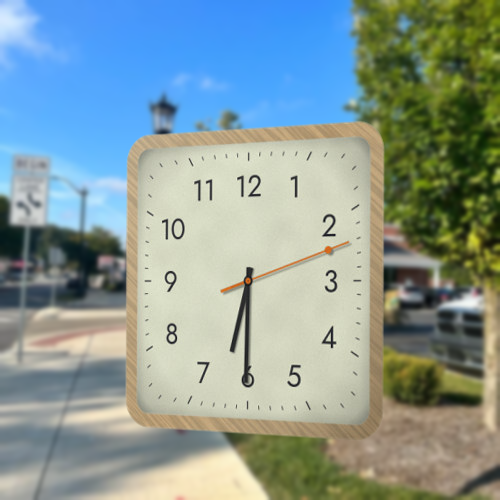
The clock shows h=6 m=30 s=12
